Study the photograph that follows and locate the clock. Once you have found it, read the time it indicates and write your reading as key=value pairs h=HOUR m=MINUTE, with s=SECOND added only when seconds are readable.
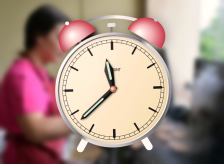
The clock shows h=11 m=38
